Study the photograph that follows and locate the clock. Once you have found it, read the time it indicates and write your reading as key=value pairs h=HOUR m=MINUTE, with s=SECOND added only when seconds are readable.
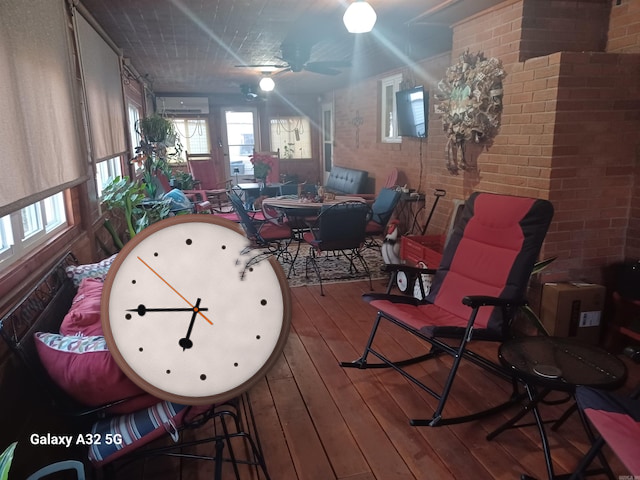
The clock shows h=6 m=45 s=53
